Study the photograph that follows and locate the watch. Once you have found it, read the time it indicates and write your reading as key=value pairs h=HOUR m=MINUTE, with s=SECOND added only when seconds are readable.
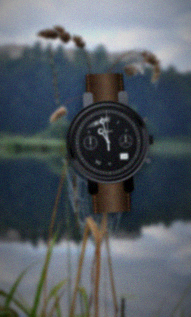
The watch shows h=10 m=58
